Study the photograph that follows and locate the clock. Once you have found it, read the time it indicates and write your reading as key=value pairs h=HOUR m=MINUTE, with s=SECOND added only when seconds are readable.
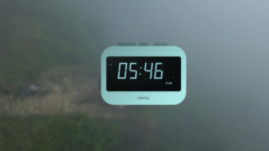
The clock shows h=5 m=46
